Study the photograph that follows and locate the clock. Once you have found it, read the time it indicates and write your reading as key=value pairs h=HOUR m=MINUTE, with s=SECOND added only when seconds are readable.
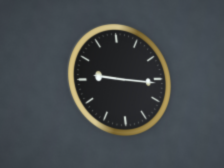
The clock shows h=9 m=16
